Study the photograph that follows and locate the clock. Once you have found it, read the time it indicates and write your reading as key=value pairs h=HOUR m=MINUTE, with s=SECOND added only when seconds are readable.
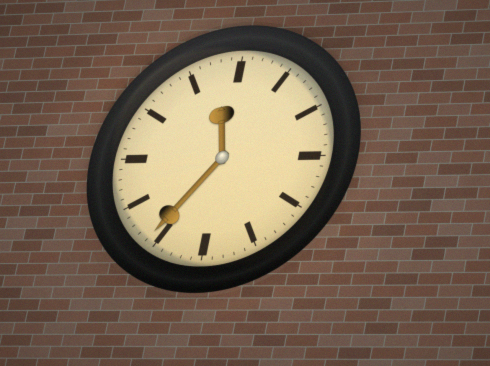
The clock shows h=11 m=36
